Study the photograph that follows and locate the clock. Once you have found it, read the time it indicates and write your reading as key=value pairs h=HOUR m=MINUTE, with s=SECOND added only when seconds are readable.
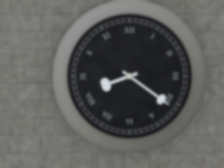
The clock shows h=8 m=21
